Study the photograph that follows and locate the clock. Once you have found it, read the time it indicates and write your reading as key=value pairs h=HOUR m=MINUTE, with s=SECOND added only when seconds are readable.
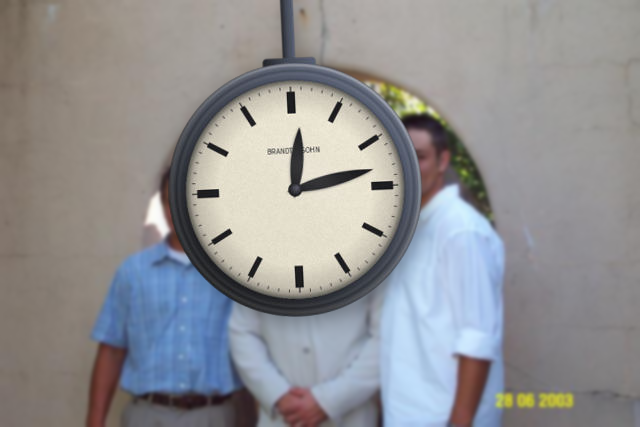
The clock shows h=12 m=13
